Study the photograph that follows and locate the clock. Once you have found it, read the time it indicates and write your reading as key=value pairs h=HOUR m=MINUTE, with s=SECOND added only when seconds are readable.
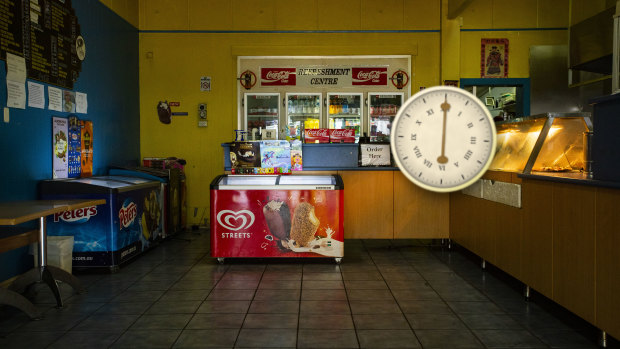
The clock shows h=6 m=0
